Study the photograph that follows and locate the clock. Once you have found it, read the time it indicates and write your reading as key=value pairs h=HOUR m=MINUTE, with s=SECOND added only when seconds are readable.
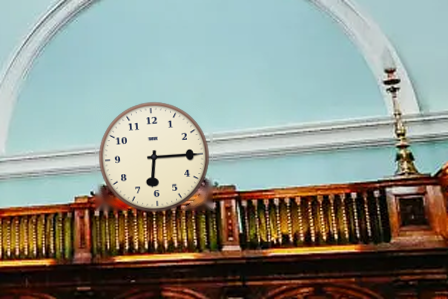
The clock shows h=6 m=15
